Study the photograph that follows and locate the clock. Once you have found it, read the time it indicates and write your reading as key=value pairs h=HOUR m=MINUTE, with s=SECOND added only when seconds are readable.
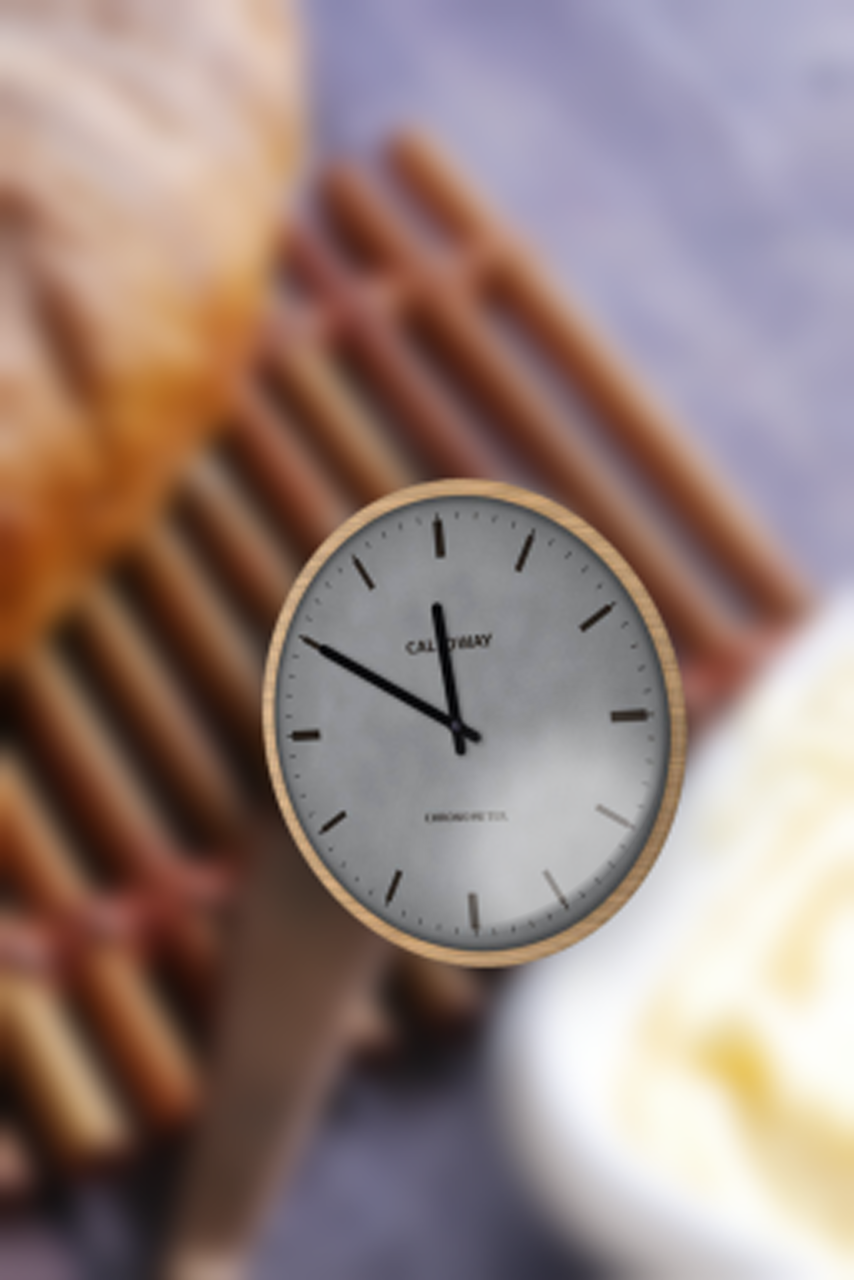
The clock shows h=11 m=50
